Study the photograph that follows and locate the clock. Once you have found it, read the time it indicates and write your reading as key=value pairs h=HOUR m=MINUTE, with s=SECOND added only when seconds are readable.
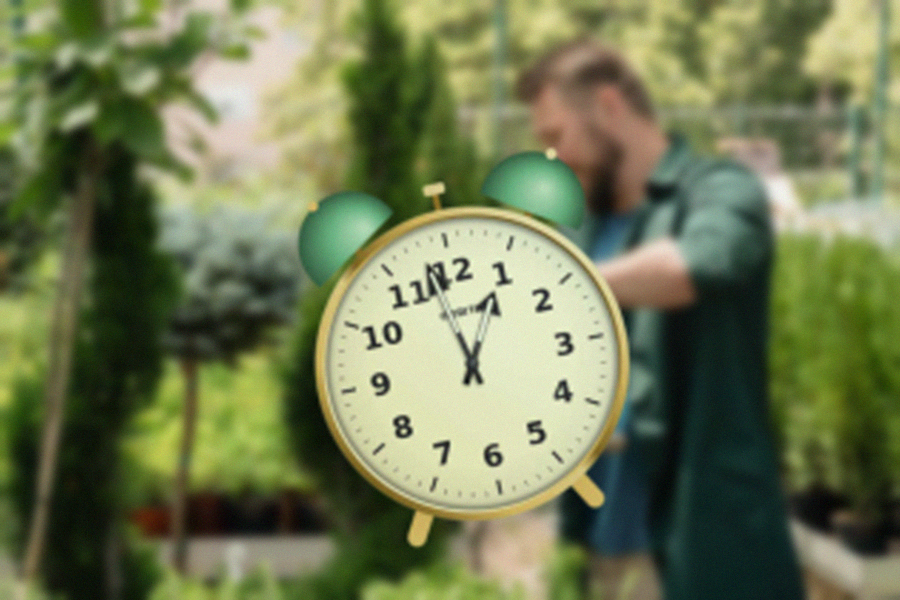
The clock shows h=12 m=58
